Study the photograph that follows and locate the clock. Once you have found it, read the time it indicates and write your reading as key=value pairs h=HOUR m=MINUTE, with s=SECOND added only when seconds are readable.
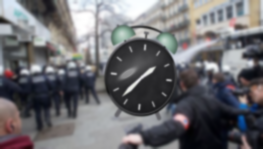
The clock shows h=1 m=37
